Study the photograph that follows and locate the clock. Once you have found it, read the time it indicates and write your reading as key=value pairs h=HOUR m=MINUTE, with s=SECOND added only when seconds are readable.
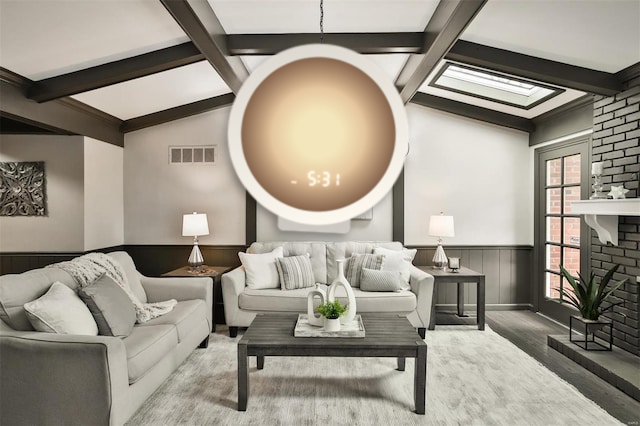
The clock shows h=5 m=31
